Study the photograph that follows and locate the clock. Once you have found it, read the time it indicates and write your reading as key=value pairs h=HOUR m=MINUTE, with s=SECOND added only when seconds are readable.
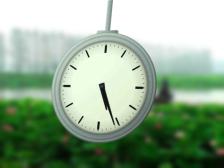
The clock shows h=5 m=26
